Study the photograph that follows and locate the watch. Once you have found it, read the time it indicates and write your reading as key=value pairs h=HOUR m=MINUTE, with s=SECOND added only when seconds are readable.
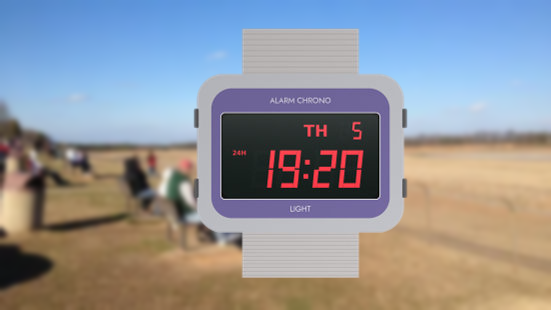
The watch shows h=19 m=20
